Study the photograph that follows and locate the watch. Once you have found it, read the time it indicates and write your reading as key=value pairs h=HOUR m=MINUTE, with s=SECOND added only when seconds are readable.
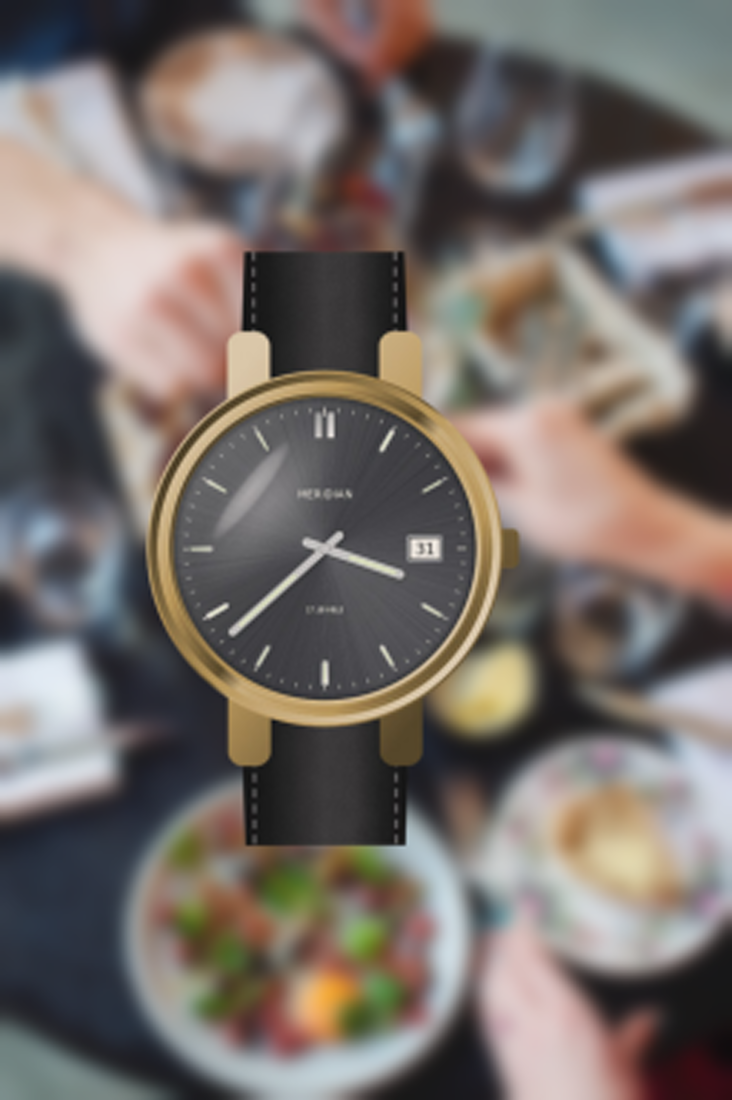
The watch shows h=3 m=38
